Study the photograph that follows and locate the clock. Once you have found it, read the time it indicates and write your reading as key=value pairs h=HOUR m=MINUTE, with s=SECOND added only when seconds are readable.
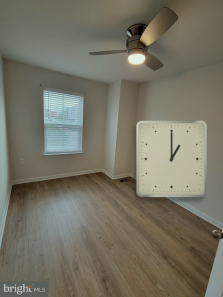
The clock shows h=1 m=0
